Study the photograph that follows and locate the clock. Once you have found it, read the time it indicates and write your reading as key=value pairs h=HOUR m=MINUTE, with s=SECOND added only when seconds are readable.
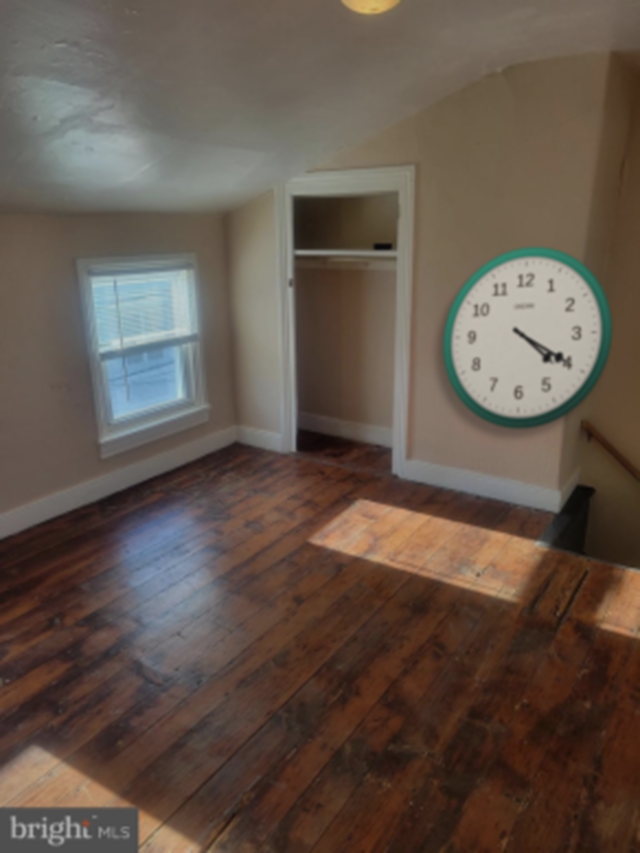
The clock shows h=4 m=20
